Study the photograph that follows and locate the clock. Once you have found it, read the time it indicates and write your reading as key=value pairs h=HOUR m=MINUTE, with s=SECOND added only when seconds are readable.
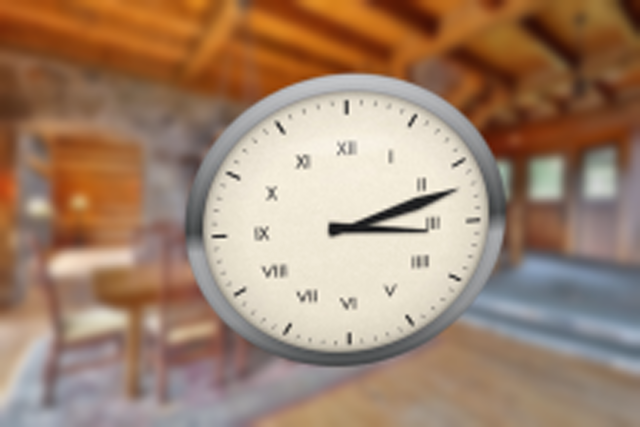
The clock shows h=3 m=12
